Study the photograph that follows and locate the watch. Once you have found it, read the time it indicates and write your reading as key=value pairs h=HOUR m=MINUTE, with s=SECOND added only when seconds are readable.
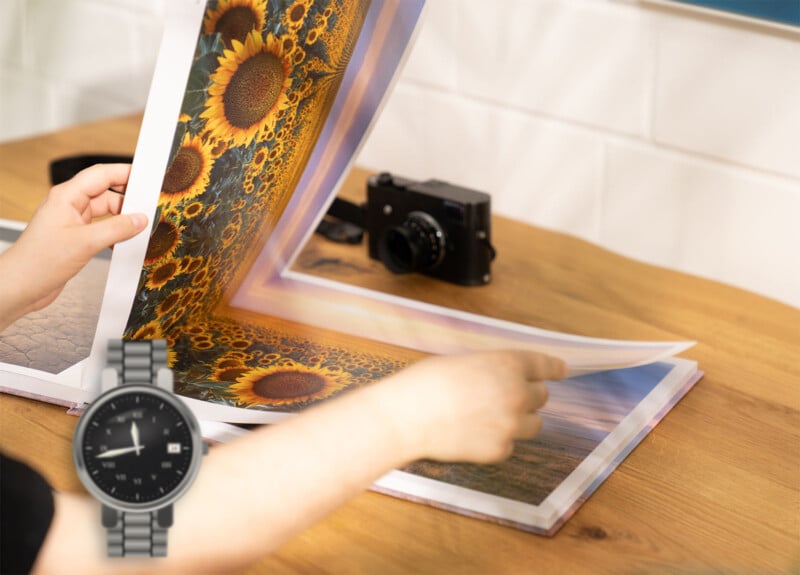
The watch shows h=11 m=43
